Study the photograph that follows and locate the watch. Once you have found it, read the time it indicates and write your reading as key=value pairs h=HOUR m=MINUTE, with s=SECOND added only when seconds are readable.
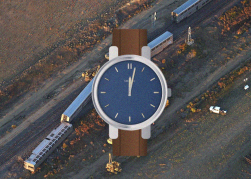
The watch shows h=12 m=2
